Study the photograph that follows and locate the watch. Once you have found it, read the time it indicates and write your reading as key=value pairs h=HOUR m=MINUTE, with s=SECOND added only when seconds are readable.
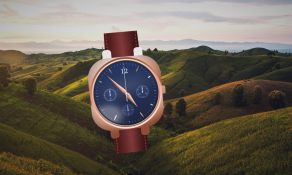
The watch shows h=4 m=53
